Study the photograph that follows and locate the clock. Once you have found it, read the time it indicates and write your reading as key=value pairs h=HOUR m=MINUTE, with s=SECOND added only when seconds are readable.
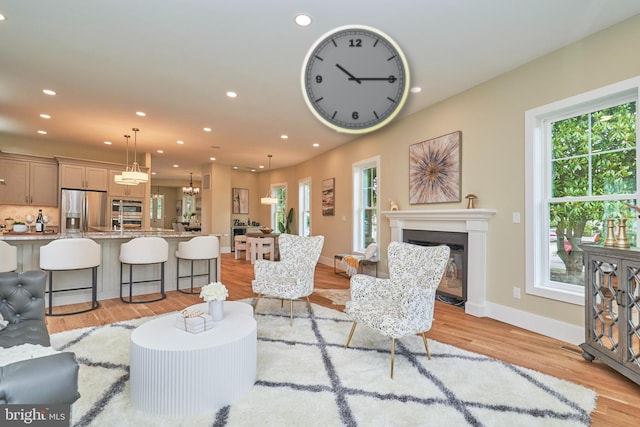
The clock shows h=10 m=15
